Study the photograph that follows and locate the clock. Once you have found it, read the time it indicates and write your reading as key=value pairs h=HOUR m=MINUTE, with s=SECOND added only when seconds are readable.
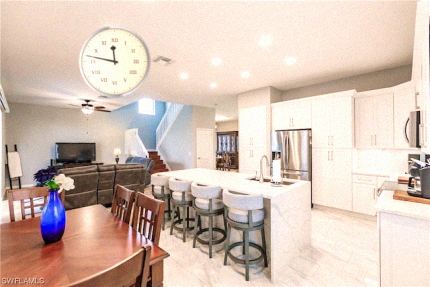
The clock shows h=11 m=47
